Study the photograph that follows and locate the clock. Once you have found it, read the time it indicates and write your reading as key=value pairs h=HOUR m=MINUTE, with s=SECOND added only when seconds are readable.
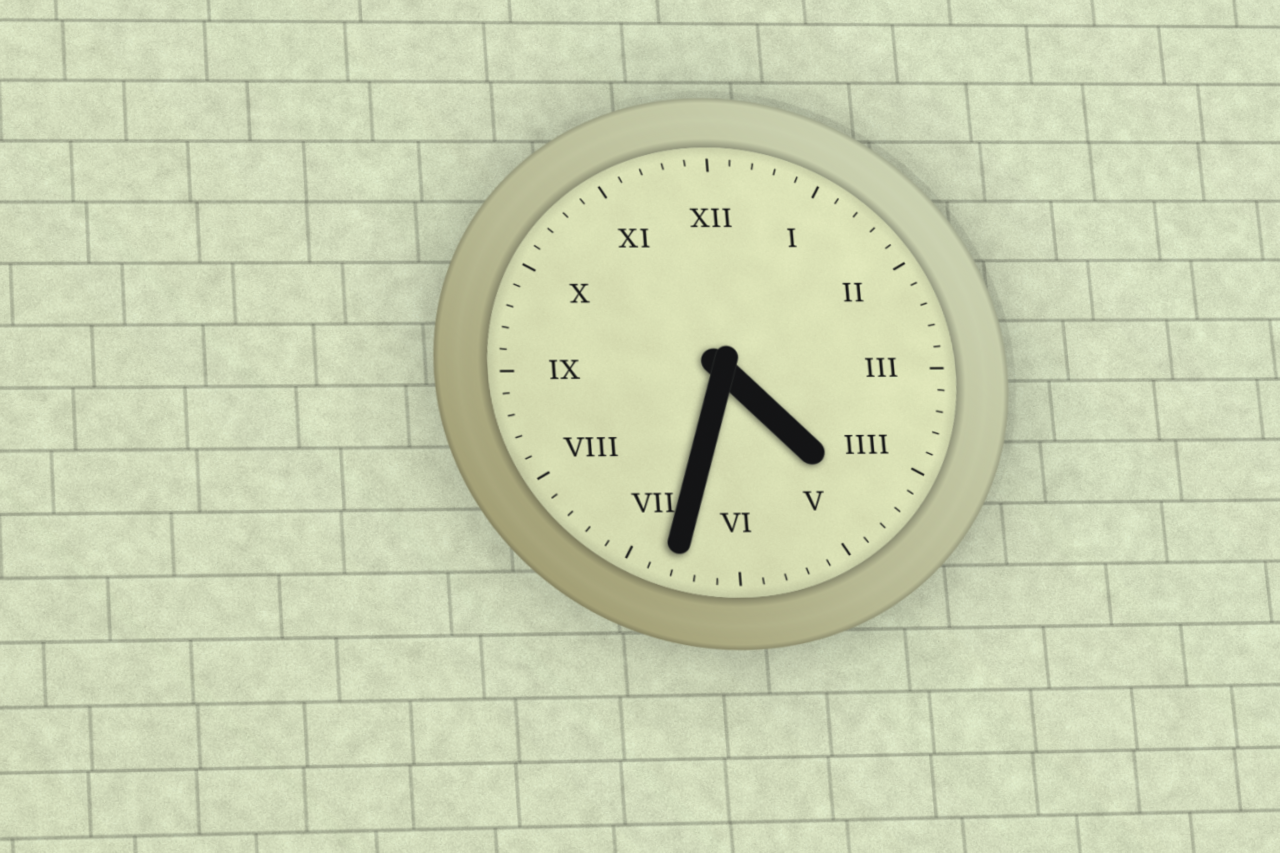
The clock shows h=4 m=33
